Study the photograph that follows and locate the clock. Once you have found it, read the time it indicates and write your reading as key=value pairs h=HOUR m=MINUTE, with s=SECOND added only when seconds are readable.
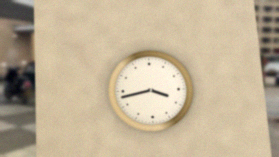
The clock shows h=3 m=43
